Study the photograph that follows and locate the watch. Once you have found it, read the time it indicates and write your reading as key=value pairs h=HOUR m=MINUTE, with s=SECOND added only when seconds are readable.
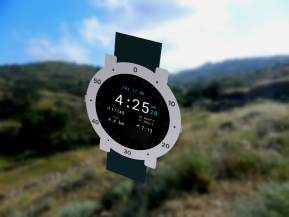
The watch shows h=4 m=25
